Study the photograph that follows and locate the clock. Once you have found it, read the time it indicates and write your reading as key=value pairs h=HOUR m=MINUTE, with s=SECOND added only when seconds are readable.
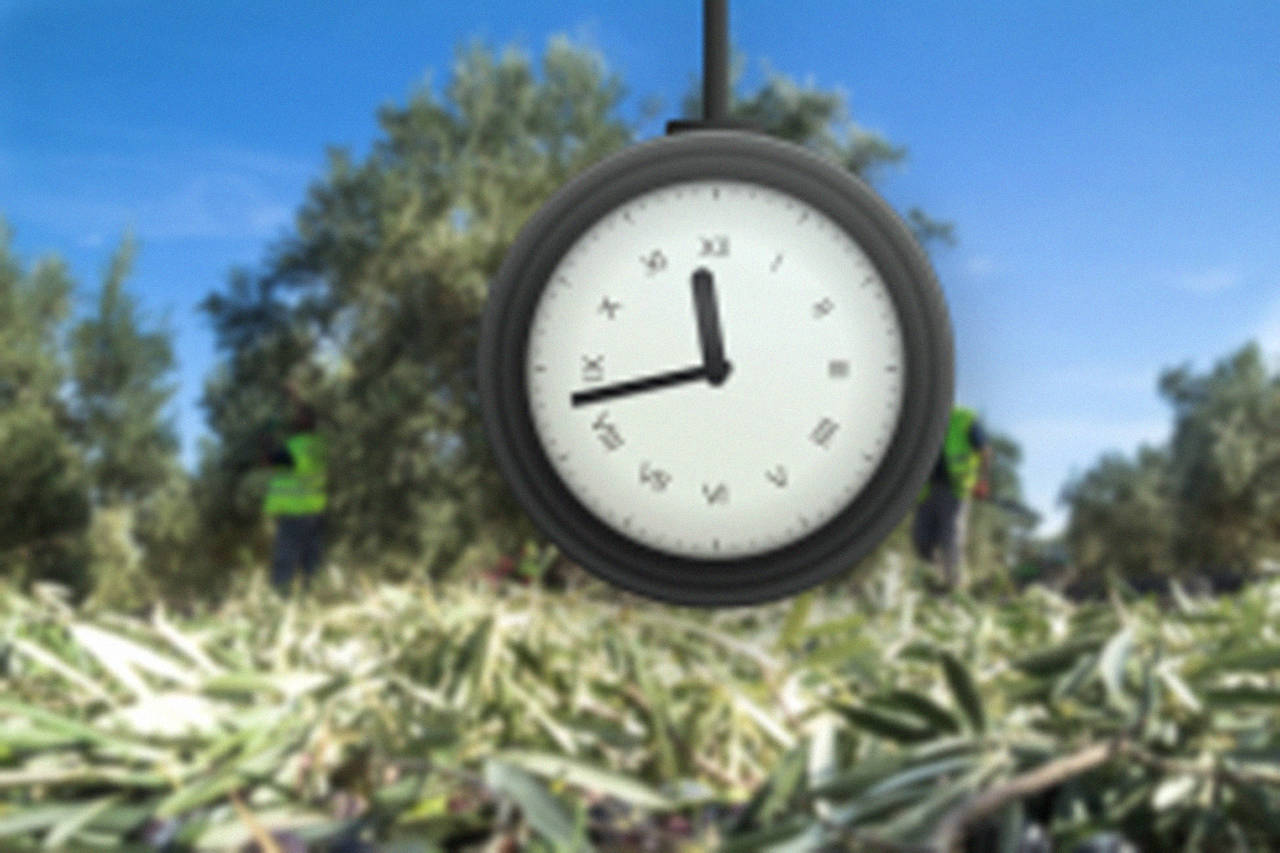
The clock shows h=11 m=43
